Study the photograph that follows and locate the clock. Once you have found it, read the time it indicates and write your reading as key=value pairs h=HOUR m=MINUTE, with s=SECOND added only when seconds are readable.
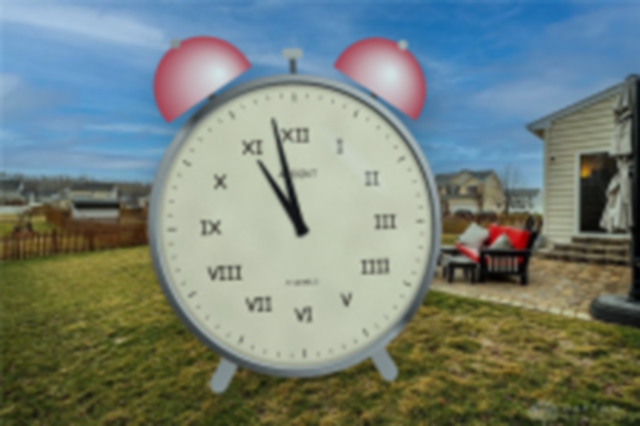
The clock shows h=10 m=58
